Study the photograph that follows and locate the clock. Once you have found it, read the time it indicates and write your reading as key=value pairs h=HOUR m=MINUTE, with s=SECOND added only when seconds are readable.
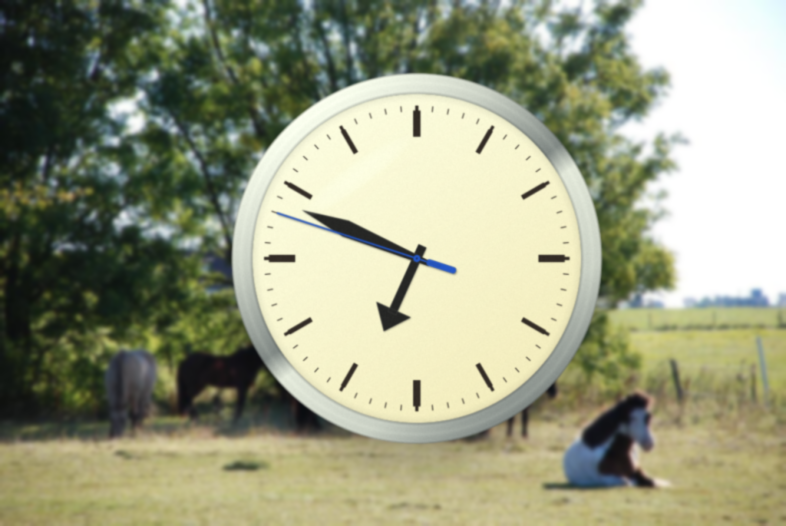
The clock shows h=6 m=48 s=48
